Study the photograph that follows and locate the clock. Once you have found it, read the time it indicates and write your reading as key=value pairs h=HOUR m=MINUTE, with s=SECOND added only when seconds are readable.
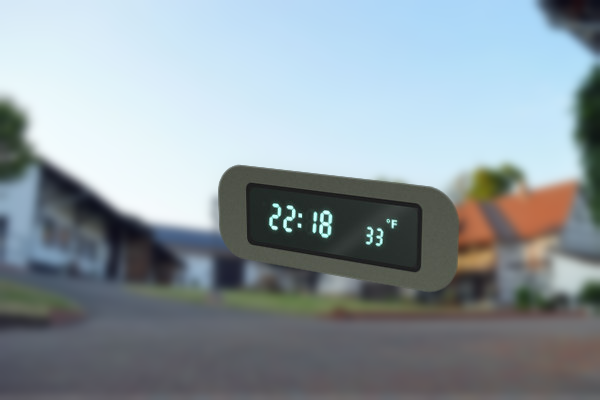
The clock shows h=22 m=18
